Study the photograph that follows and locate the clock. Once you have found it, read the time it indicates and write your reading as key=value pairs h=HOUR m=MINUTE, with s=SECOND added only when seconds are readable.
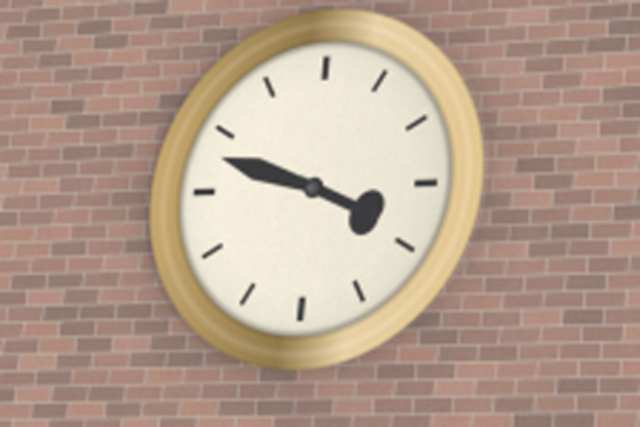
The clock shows h=3 m=48
